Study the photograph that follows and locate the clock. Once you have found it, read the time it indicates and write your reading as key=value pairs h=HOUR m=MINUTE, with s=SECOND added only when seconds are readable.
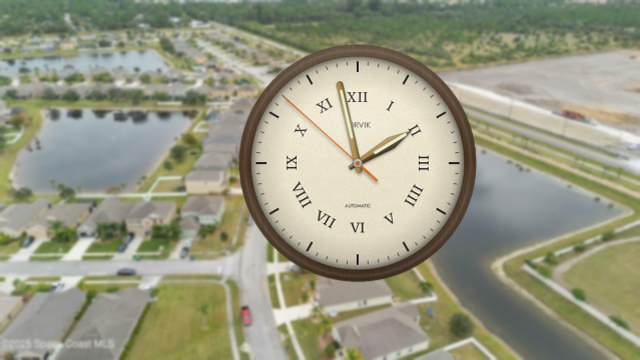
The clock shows h=1 m=57 s=52
